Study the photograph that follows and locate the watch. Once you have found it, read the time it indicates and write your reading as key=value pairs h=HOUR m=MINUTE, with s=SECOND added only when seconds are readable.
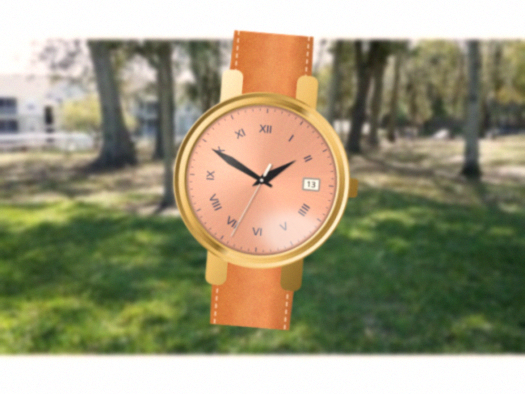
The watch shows h=1 m=49 s=34
